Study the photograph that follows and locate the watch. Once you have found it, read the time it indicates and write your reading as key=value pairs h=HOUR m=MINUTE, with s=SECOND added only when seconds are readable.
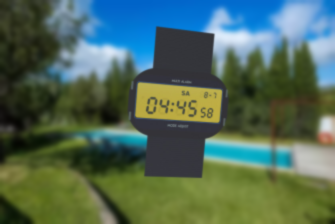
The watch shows h=4 m=45 s=58
